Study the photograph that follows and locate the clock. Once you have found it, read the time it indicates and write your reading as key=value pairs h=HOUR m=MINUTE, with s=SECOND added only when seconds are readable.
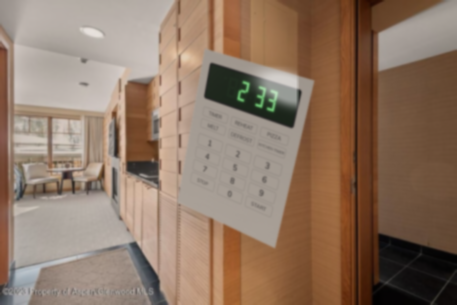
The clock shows h=2 m=33
